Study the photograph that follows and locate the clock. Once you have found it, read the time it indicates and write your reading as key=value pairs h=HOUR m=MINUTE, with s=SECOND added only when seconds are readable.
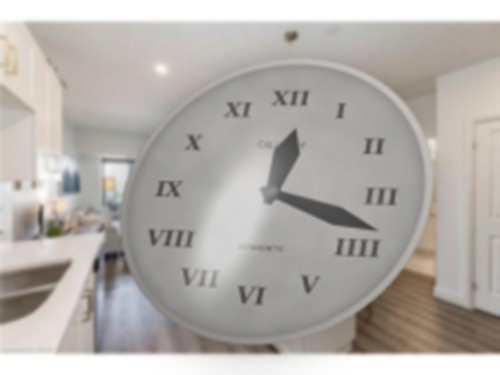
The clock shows h=12 m=18
